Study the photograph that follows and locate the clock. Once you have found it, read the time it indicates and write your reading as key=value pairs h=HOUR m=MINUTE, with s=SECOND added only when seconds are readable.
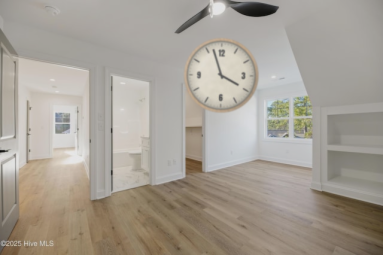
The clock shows h=3 m=57
